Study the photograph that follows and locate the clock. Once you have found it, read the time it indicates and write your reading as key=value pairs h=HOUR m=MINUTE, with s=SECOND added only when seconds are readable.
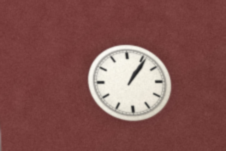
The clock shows h=1 m=6
